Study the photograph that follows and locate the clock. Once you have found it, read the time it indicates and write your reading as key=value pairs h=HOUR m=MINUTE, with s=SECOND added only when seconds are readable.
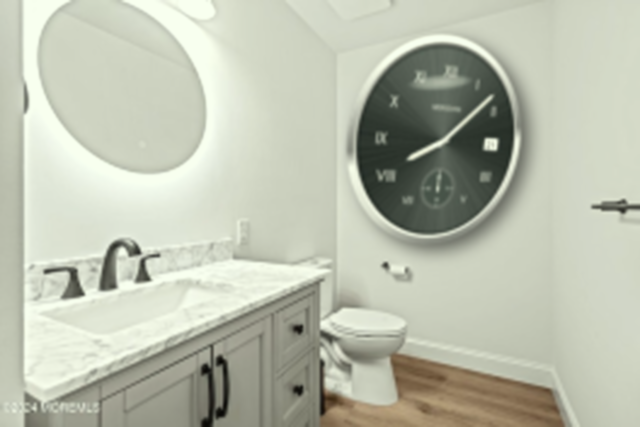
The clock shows h=8 m=8
